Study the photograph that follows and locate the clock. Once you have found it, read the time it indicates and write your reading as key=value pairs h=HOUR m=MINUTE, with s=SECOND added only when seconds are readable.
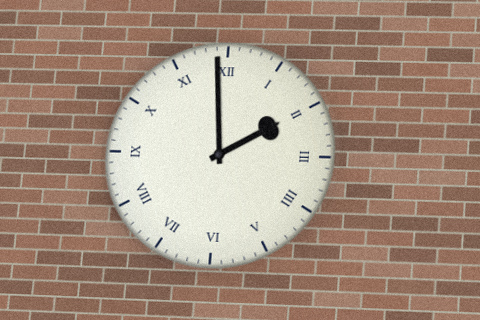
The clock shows h=1 m=59
